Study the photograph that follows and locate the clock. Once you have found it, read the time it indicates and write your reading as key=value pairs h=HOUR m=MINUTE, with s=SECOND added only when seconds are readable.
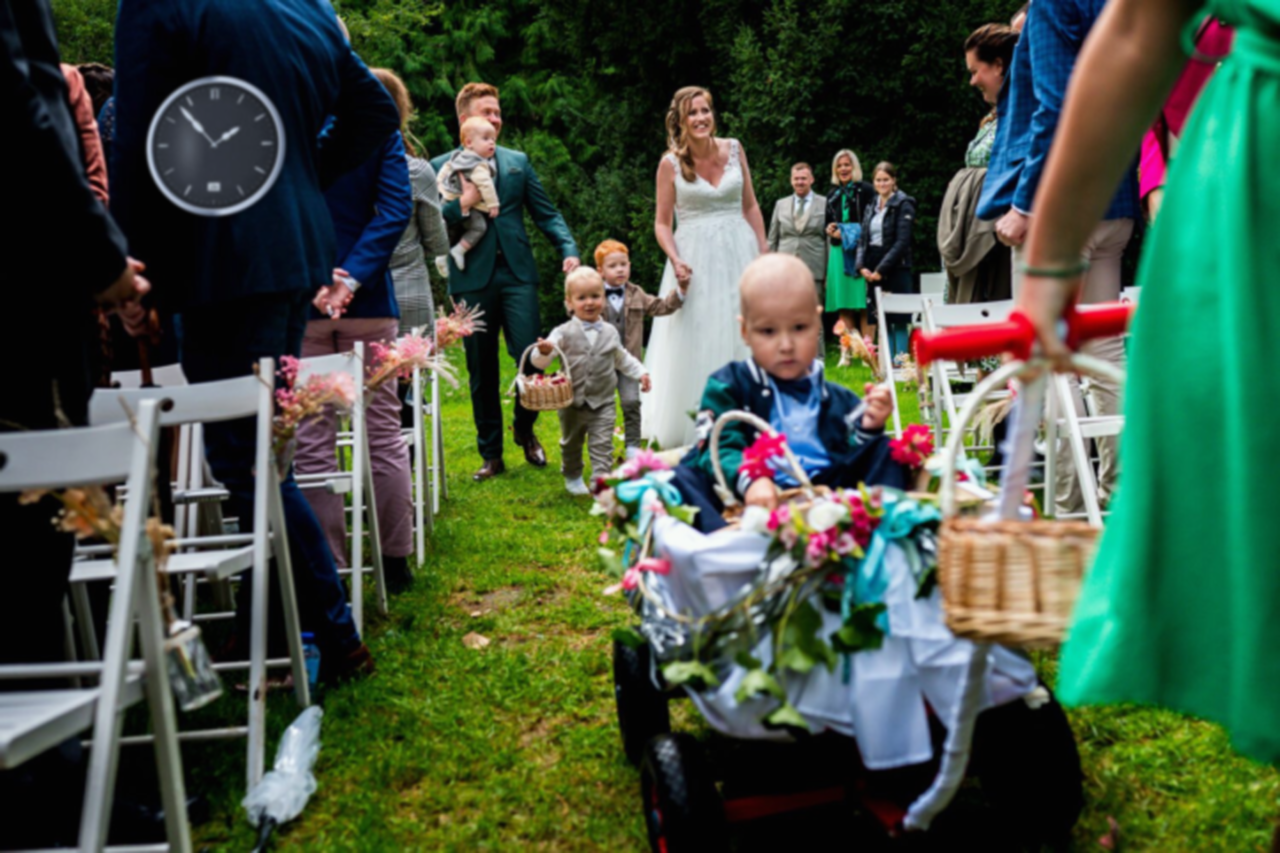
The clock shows h=1 m=53
